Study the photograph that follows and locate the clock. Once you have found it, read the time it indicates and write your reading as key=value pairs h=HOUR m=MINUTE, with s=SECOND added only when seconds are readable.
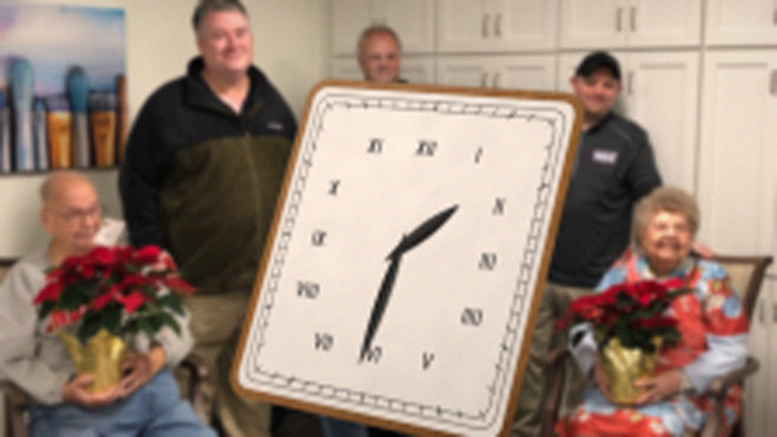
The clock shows h=1 m=31
